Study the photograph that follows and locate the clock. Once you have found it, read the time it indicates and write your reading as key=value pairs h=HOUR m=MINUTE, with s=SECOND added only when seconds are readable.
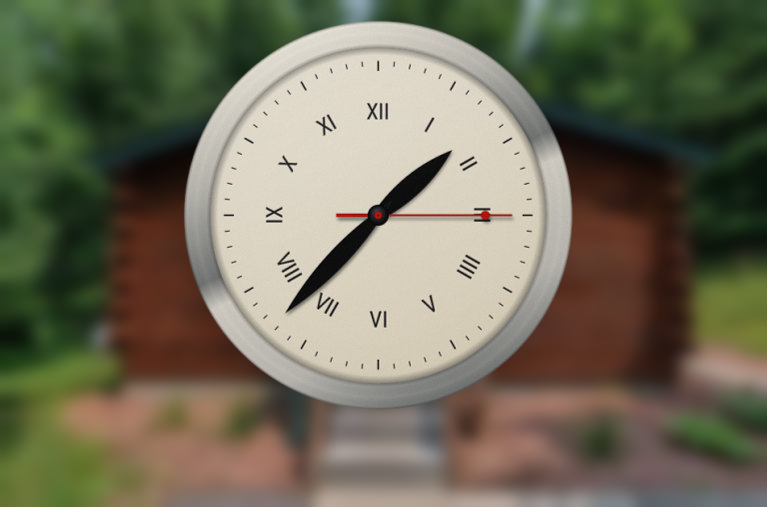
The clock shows h=1 m=37 s=15
